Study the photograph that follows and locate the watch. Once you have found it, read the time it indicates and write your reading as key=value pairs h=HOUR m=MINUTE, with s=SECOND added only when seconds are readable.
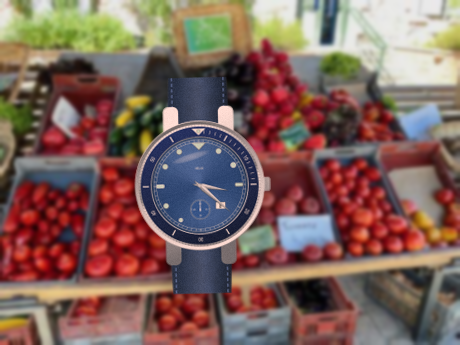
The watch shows h=3 m=22
